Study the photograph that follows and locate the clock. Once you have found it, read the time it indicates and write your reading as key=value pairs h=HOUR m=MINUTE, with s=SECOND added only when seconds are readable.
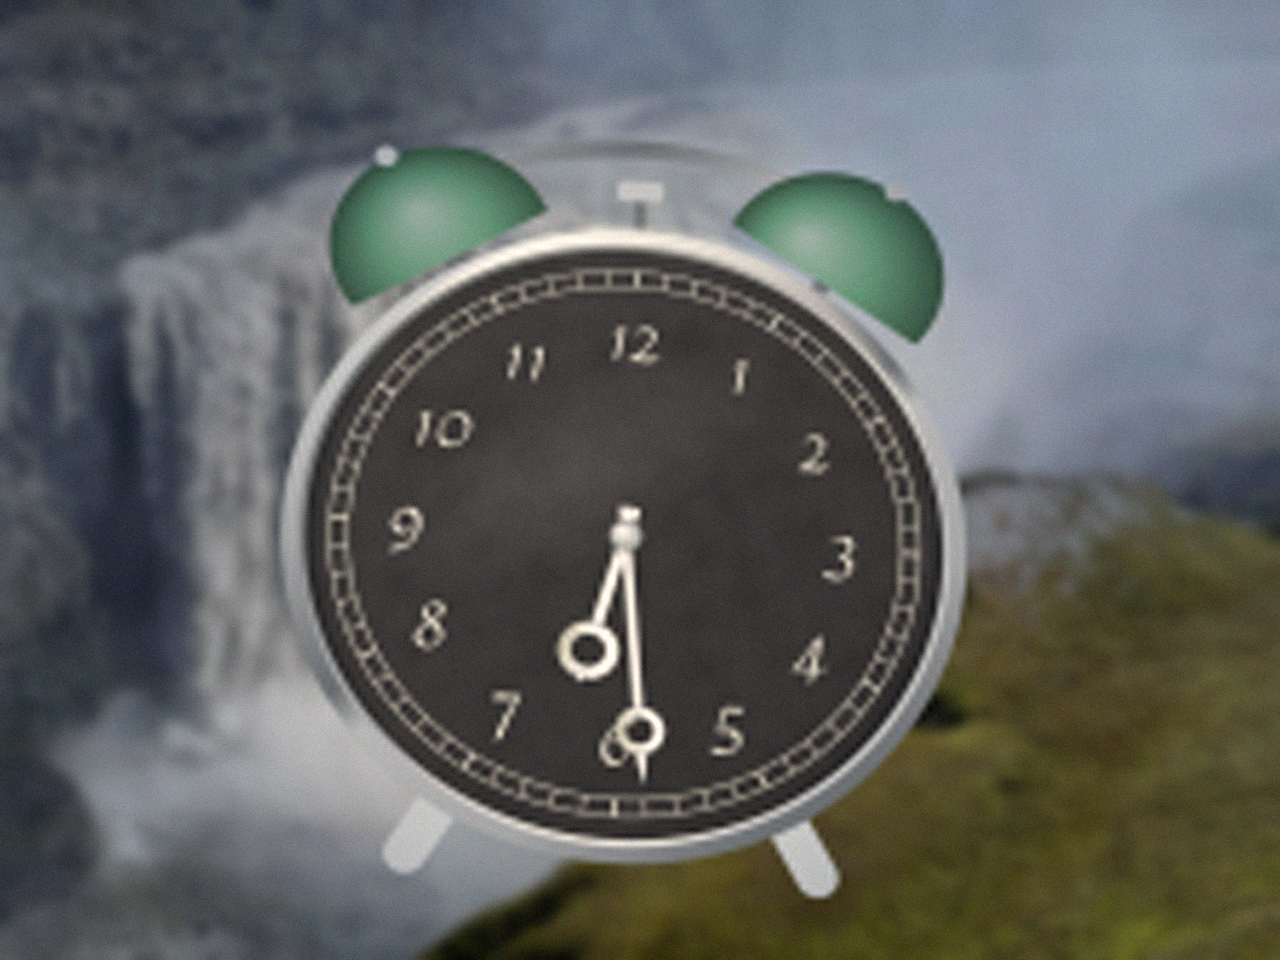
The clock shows h=6 m=29
